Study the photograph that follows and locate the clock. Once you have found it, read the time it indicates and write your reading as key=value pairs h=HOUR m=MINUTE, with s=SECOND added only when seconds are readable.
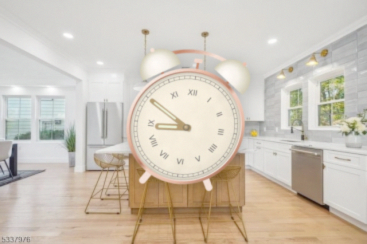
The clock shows h=8 m=50
